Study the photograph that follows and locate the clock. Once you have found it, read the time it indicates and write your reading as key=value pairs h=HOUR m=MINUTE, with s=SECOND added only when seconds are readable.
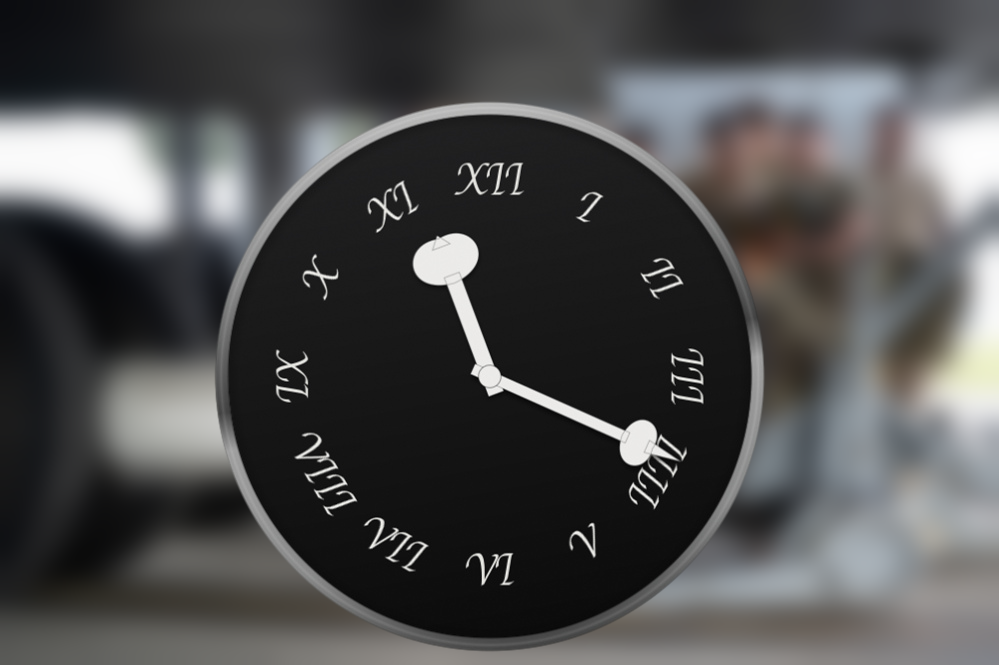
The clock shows h=11 m=19
